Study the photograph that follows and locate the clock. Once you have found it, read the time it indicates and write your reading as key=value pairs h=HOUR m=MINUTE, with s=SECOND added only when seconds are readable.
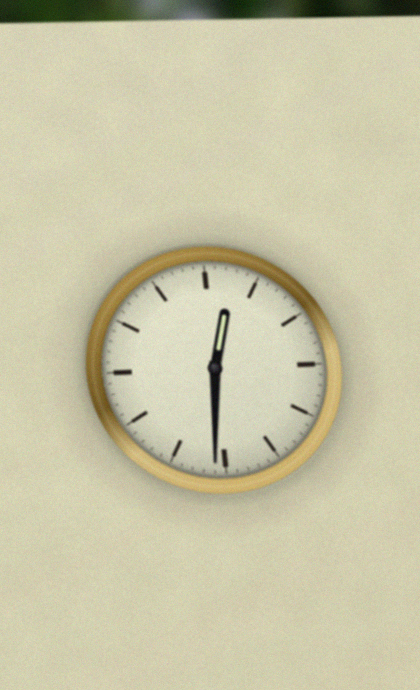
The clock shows h=12 m=31
